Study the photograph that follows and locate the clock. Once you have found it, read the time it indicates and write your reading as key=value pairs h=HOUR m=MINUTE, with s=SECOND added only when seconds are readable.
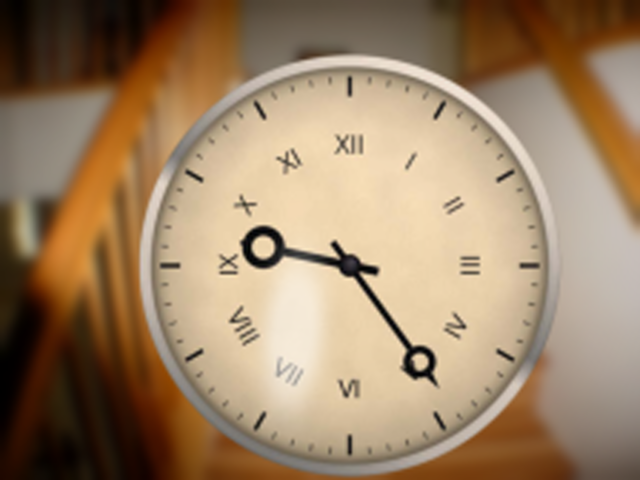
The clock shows h=9 m=24
